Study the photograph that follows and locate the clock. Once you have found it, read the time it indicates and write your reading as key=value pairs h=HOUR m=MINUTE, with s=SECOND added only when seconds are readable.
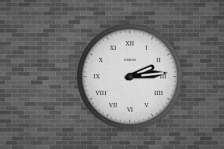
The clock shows h=2 m=14
